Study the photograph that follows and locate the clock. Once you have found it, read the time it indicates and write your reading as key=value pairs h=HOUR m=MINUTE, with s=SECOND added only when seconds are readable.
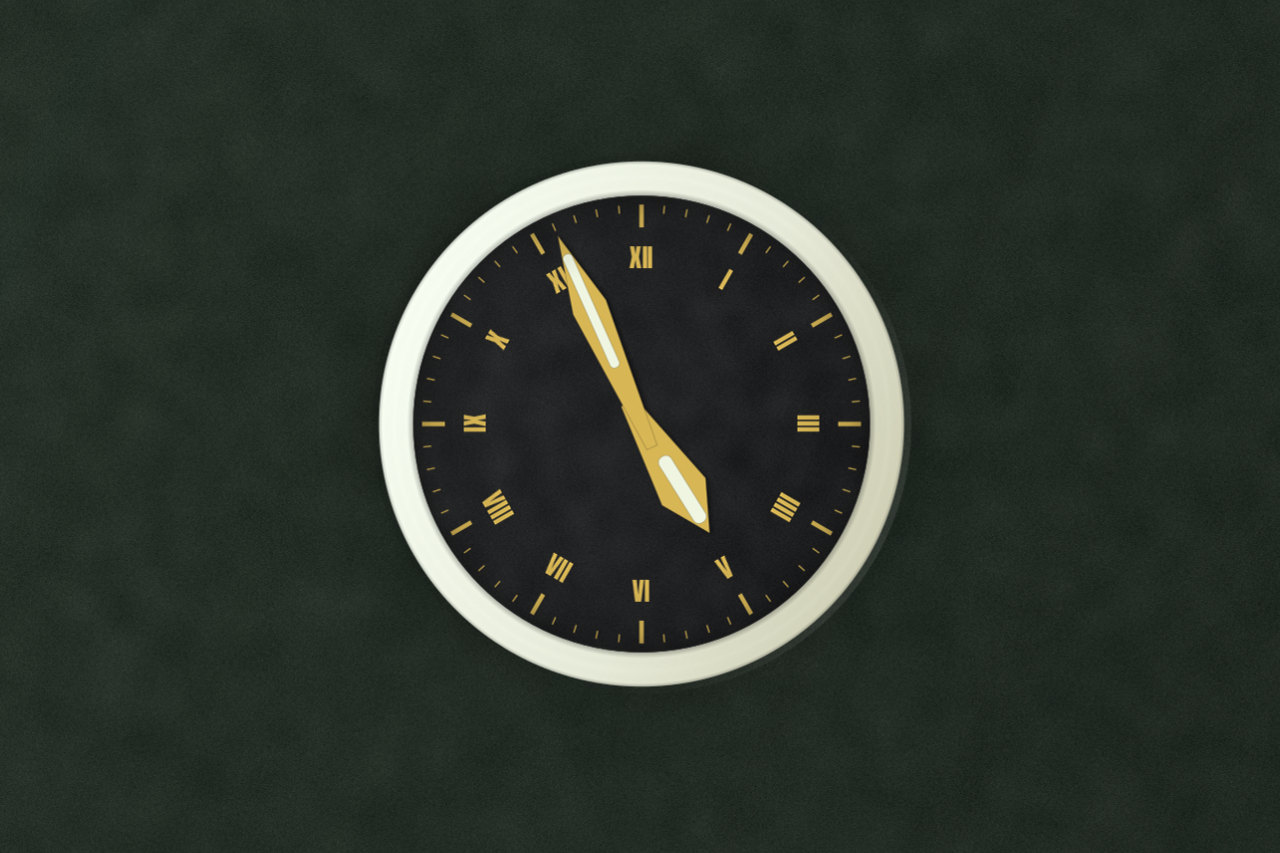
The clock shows h=4 m=56
